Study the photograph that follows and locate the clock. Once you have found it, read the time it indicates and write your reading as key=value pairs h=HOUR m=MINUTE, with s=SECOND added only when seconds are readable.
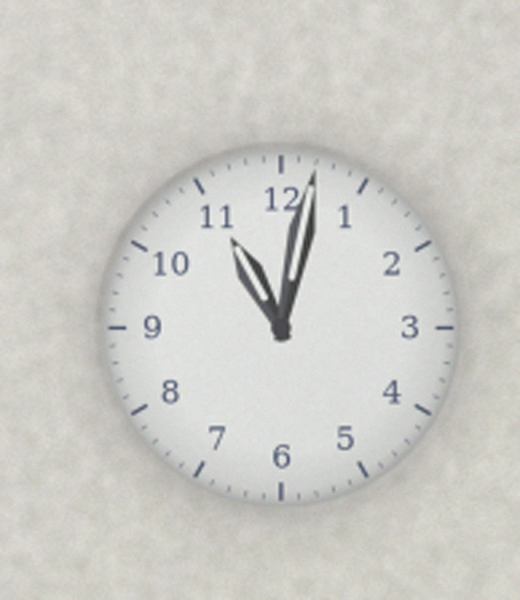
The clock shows h=11 m=2
